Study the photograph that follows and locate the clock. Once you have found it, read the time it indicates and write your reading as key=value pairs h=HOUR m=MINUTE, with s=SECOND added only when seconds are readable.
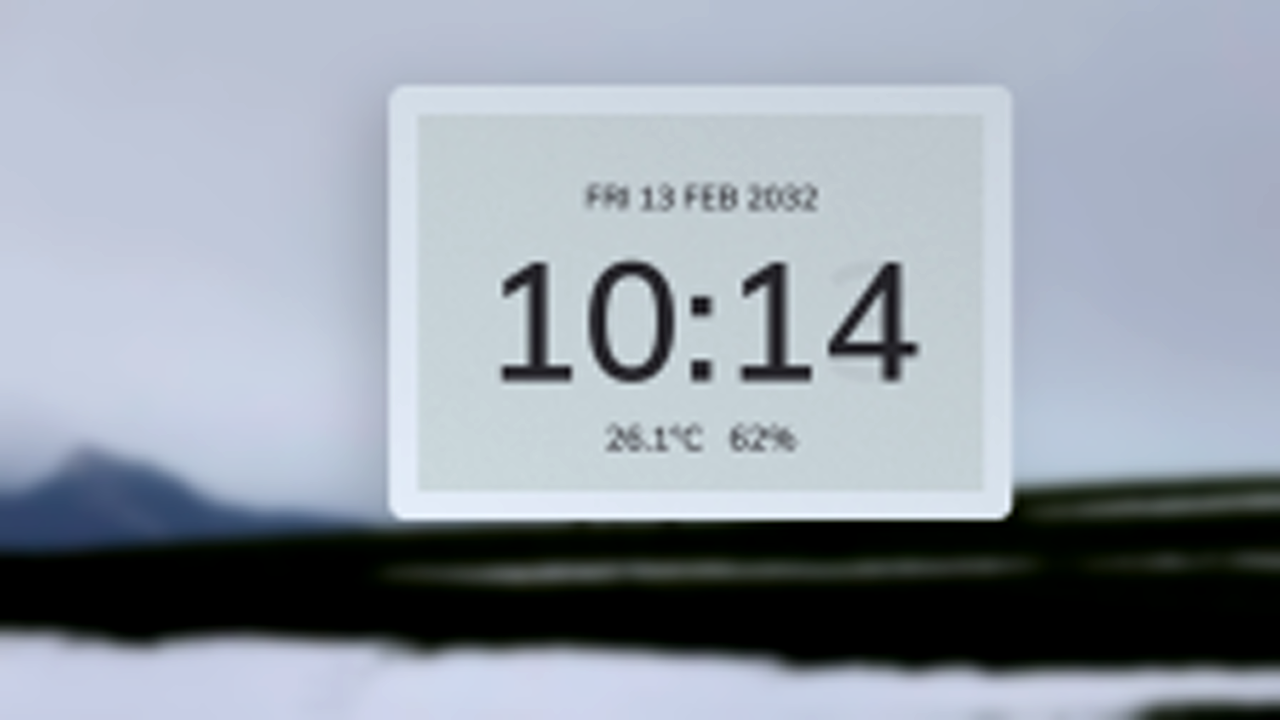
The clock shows h=10 m=14
